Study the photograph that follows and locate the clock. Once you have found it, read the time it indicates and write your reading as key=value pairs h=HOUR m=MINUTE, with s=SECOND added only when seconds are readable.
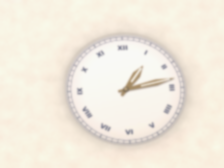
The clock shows h=1 m=13
